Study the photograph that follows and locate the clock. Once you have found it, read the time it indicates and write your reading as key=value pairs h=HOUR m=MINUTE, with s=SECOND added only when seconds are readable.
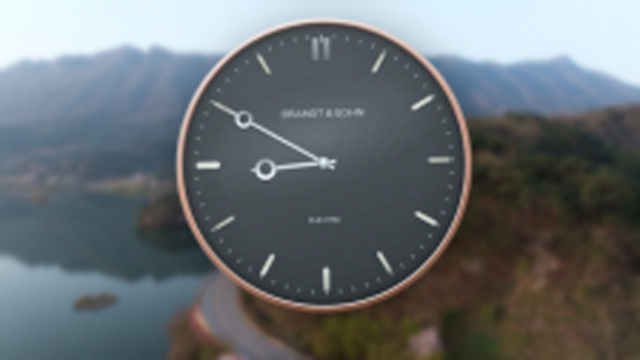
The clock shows h=8 m=50
